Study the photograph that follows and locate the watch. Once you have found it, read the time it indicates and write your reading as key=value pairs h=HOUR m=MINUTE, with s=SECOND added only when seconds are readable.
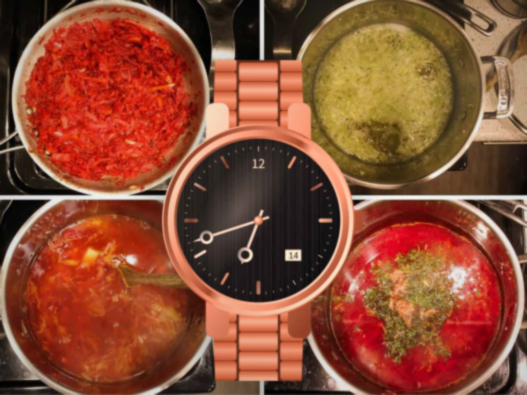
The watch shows h=6 m=42
